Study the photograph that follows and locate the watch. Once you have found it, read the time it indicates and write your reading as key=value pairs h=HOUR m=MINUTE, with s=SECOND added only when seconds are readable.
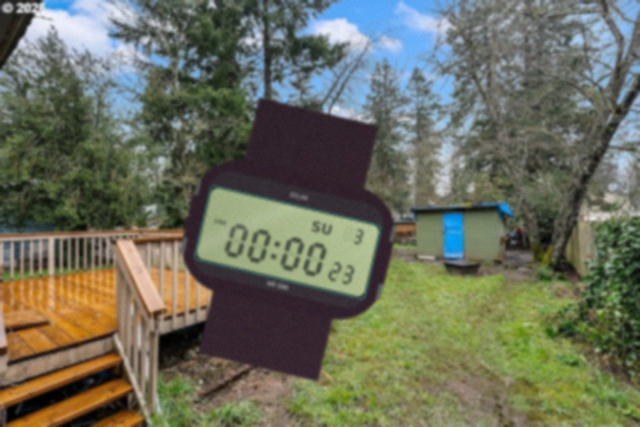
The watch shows h=0 m=0 s=23
